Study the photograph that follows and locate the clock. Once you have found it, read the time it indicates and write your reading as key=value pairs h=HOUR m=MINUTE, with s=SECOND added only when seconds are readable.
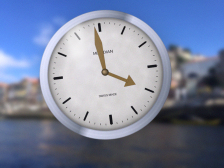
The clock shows h=3 m=59
